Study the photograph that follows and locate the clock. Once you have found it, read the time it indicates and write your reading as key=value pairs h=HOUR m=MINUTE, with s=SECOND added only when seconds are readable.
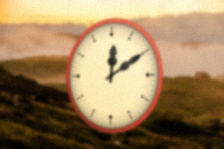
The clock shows h=12 m=10
